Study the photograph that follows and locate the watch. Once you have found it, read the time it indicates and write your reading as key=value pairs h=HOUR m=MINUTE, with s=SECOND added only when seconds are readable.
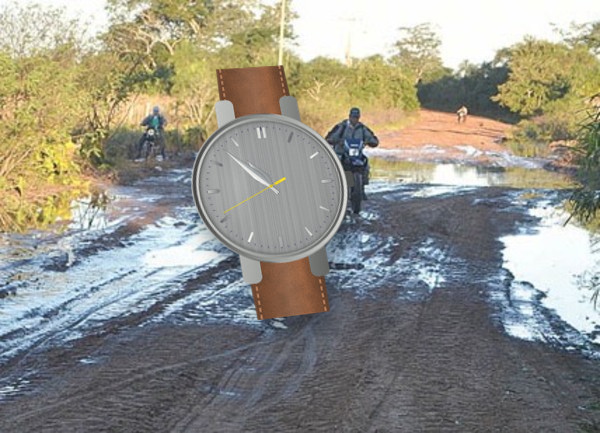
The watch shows h=10 m=52 s=41
